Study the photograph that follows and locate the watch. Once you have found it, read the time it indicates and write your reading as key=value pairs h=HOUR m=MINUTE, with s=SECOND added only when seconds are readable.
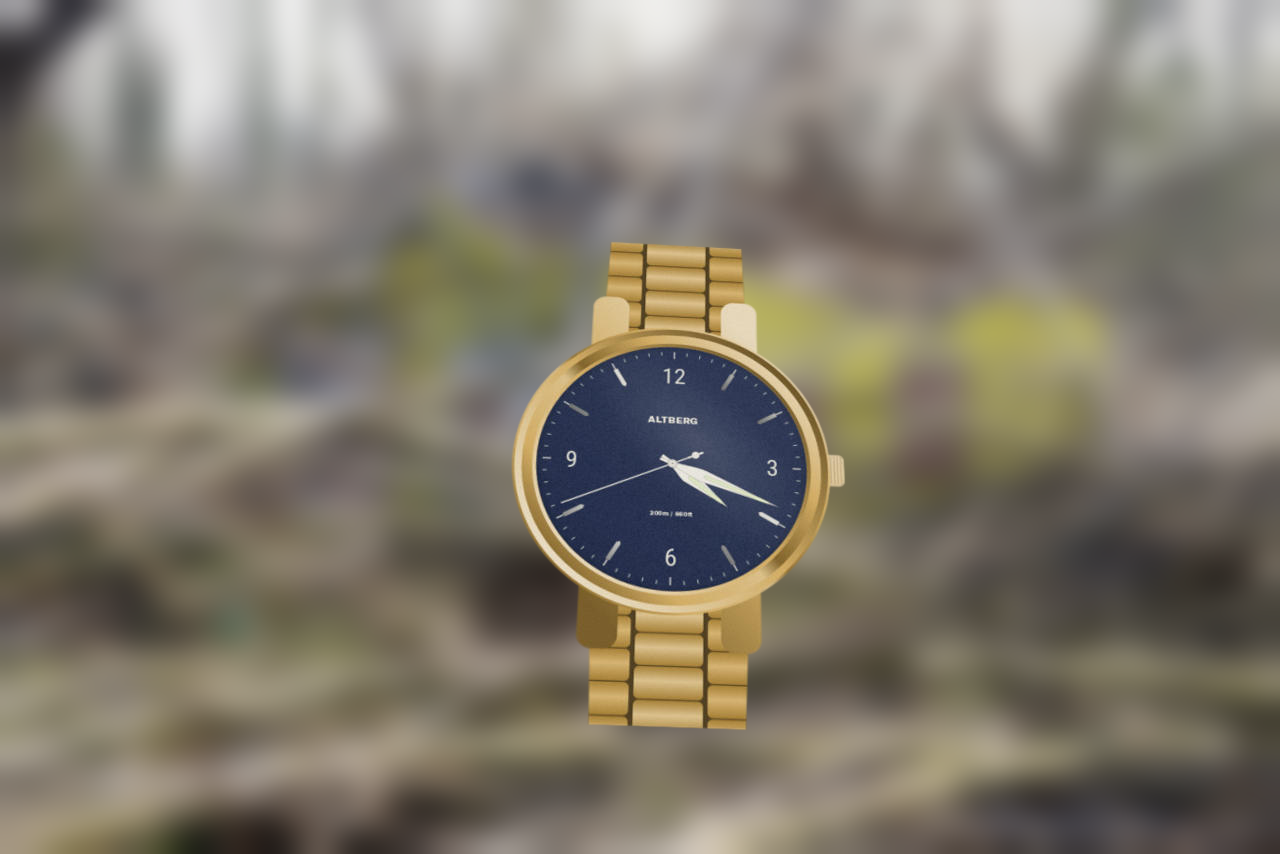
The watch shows h=4 m=18 s=41
